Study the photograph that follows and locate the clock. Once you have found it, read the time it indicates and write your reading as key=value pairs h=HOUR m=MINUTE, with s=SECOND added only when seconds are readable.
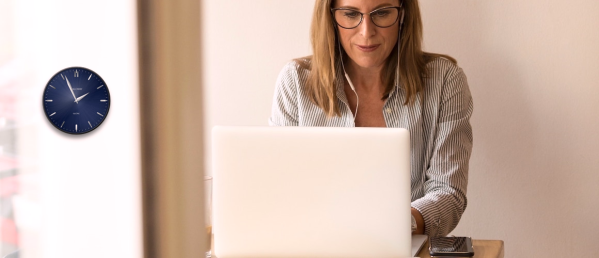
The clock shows h=1 m=56
